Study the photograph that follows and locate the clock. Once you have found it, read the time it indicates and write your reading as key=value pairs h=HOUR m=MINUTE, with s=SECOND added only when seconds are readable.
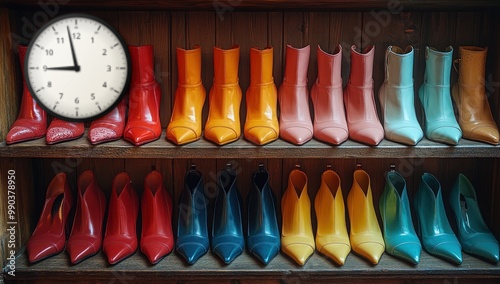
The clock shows h=8 m=58
